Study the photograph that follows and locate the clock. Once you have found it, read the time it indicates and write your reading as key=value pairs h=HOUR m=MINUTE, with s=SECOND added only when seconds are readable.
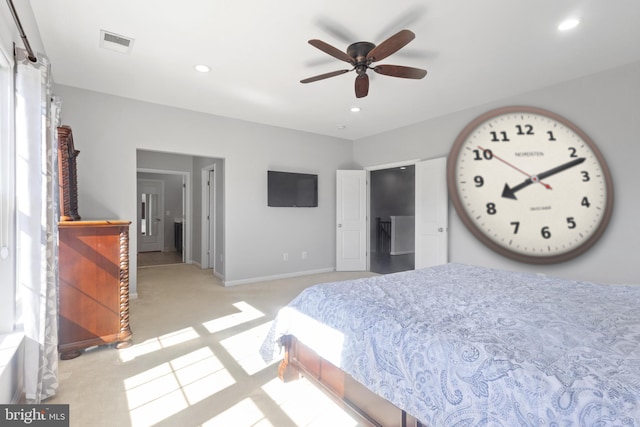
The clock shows h=8 m=11 s=51
